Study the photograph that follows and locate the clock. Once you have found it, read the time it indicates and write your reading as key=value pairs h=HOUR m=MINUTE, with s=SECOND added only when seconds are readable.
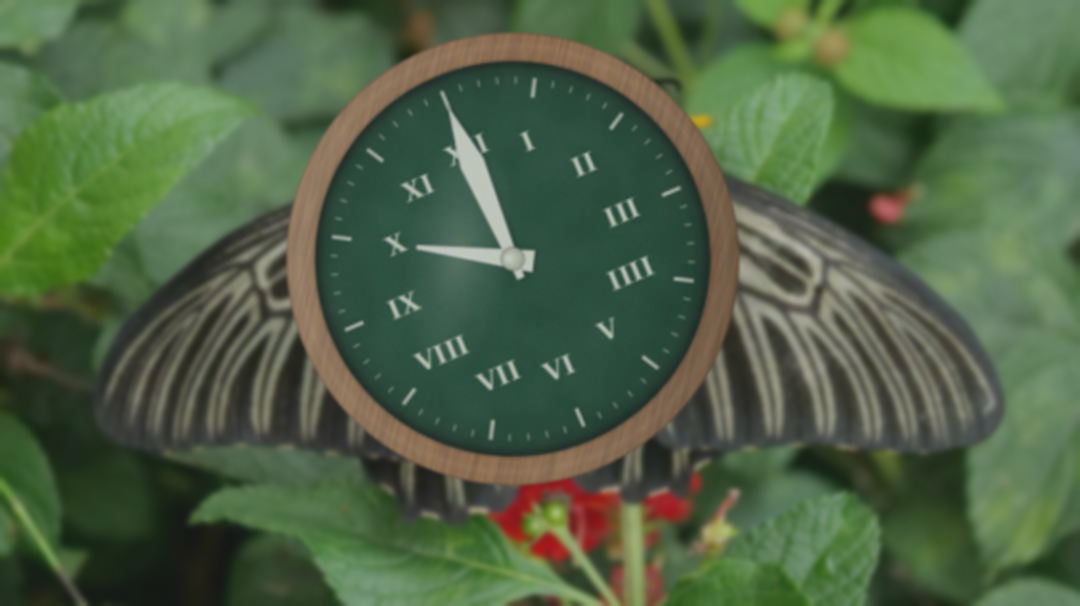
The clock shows h=10 m=0
